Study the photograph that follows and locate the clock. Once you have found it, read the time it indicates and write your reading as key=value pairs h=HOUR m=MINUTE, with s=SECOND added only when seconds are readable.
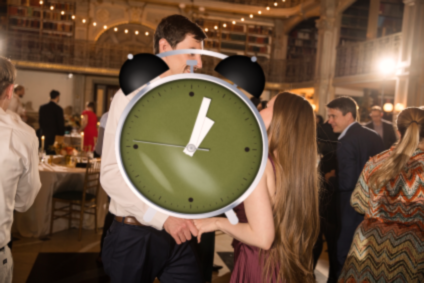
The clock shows h=1 m=2 s=46
